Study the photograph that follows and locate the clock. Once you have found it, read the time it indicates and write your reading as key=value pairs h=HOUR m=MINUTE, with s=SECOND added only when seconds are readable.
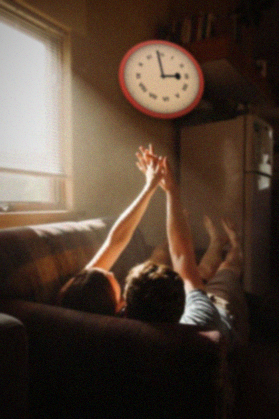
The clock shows h=2 m=59
